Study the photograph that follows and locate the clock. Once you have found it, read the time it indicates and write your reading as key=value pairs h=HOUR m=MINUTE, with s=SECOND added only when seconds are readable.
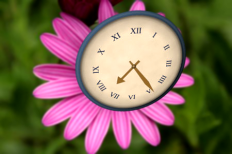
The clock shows h=7 m=24
